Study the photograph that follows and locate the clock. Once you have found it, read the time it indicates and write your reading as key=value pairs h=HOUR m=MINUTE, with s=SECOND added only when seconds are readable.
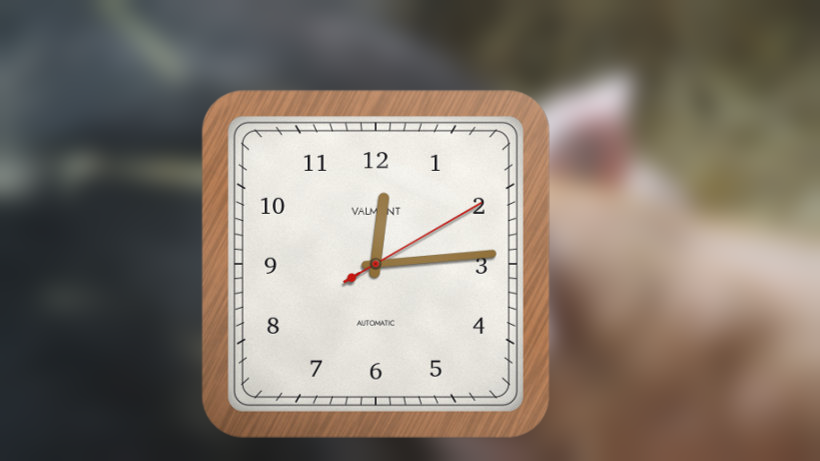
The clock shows h=12 m=14 s=10
